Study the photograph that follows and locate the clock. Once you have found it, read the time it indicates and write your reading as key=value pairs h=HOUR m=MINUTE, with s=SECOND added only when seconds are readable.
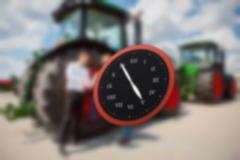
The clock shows h=4 m=55
